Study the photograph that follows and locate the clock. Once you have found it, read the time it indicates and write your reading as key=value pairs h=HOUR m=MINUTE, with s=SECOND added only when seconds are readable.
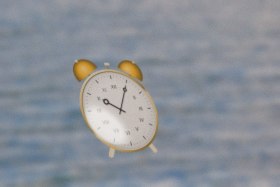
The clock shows h=10 m=5
